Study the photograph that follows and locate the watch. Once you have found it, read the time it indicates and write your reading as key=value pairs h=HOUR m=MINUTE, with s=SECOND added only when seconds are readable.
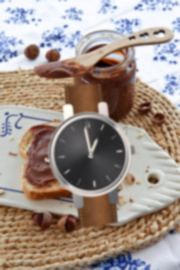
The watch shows h=12 m=59
